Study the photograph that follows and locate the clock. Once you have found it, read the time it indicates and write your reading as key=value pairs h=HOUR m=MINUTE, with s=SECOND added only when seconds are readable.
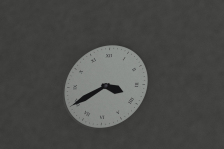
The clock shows h=3 m=40
